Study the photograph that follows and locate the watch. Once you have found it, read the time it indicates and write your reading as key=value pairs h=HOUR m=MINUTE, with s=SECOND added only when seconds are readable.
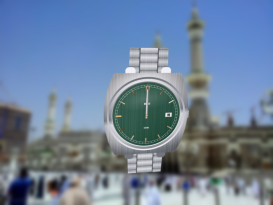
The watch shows h=12 m=0
